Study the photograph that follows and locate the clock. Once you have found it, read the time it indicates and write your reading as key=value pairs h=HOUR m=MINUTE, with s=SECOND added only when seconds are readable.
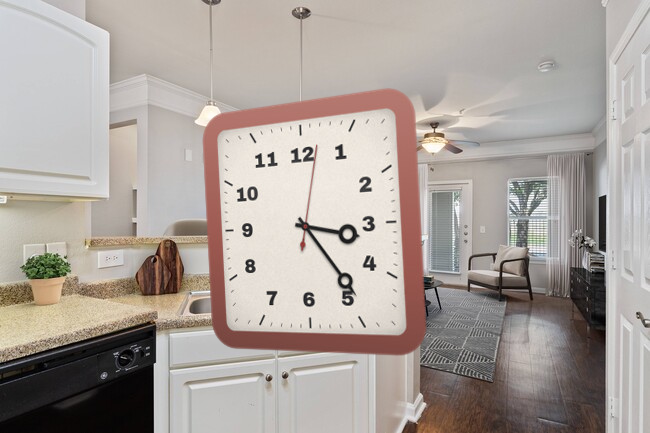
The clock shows h=3 m=24 s=2
